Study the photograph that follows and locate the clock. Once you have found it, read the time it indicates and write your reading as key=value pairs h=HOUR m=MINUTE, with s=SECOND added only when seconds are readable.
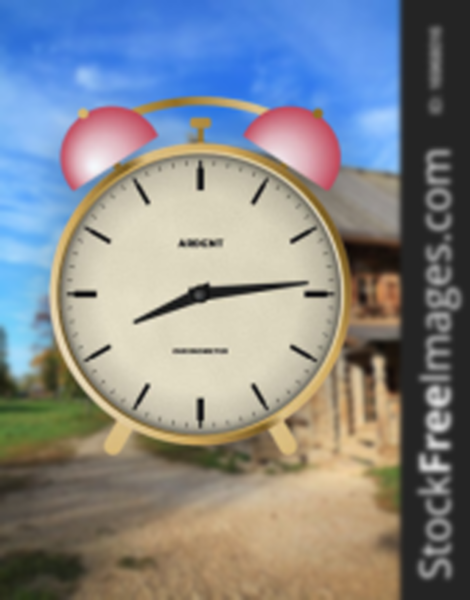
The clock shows h=8 m=14
